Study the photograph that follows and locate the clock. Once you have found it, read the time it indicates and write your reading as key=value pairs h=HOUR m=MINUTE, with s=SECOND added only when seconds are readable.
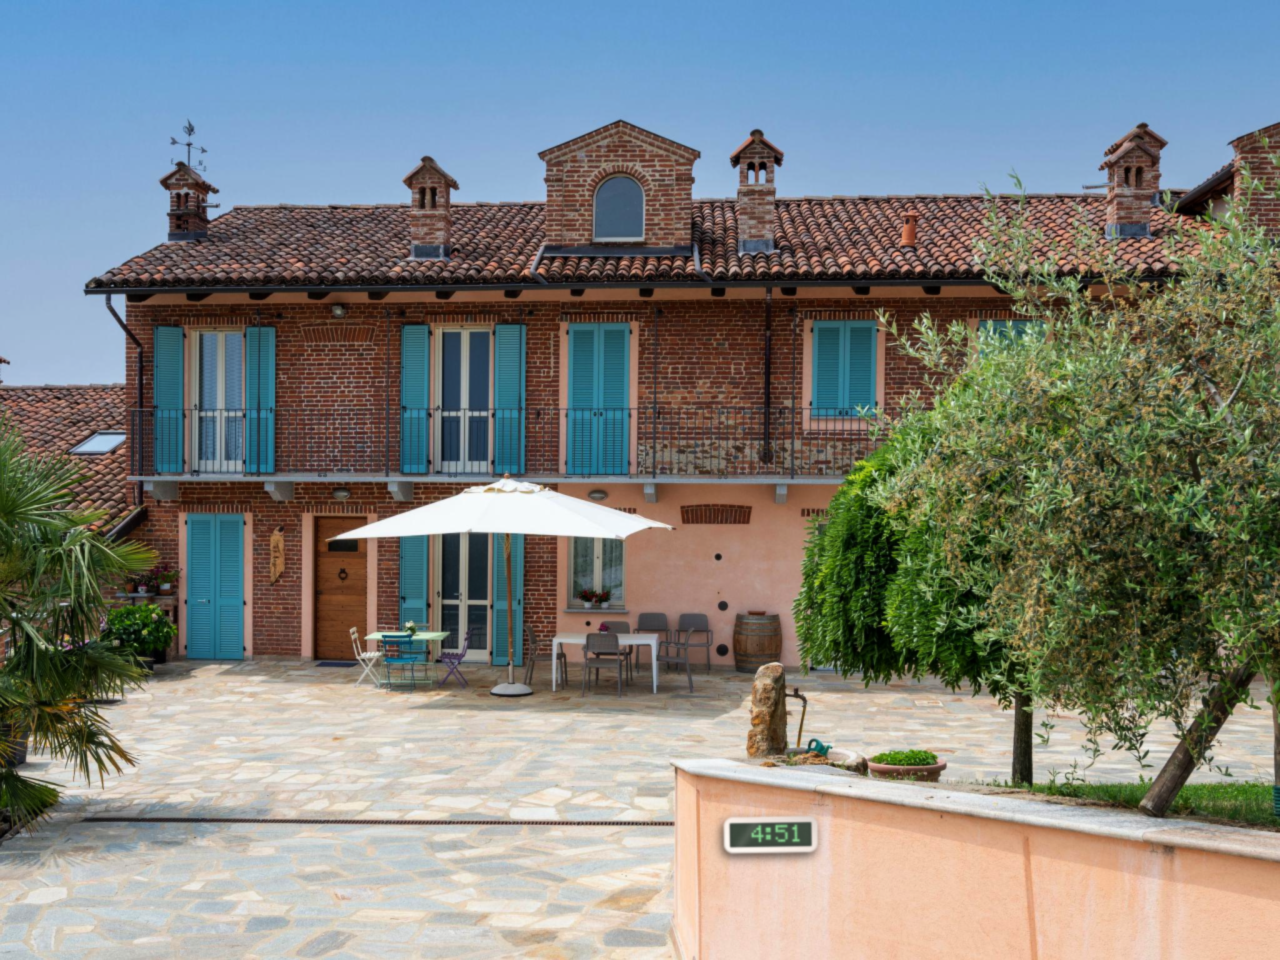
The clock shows h=4 m=51
